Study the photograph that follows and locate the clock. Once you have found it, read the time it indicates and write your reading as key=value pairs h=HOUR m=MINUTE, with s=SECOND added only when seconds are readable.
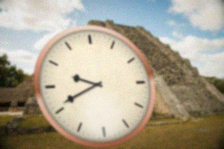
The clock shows h=9 m=41
